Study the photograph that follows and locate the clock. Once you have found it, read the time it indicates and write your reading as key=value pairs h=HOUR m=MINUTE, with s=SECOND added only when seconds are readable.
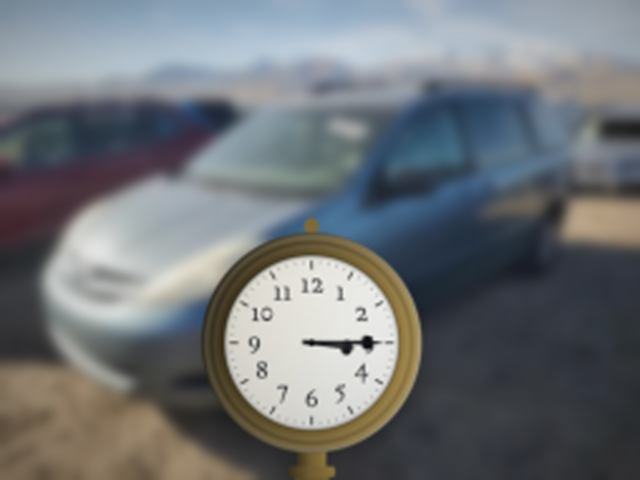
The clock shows h=3 m=15
